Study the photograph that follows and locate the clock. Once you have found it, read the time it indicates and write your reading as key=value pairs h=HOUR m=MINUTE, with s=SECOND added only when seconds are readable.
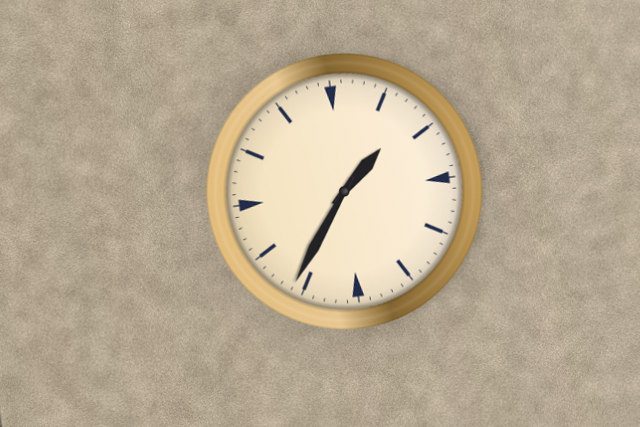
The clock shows h=1 m=36
